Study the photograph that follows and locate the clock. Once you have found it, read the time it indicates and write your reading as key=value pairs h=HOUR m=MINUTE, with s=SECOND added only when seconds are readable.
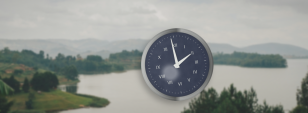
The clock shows h=1 m=59
